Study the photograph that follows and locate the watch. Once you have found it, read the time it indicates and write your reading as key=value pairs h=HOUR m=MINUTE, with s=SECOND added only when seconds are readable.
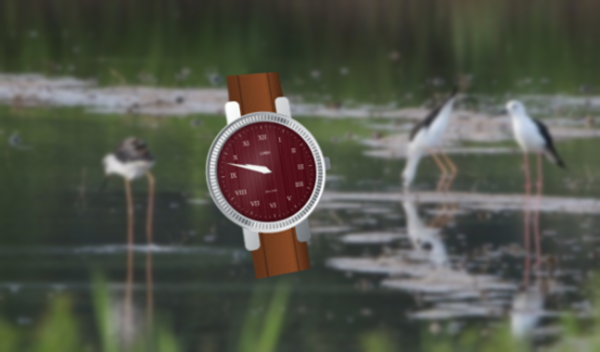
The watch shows h=9 m=48
